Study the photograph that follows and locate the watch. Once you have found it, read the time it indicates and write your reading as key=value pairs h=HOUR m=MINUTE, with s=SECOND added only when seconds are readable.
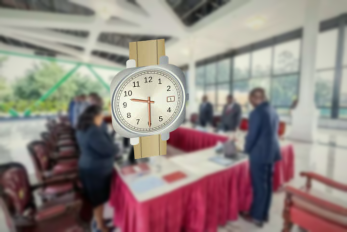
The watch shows h=9 m=30
